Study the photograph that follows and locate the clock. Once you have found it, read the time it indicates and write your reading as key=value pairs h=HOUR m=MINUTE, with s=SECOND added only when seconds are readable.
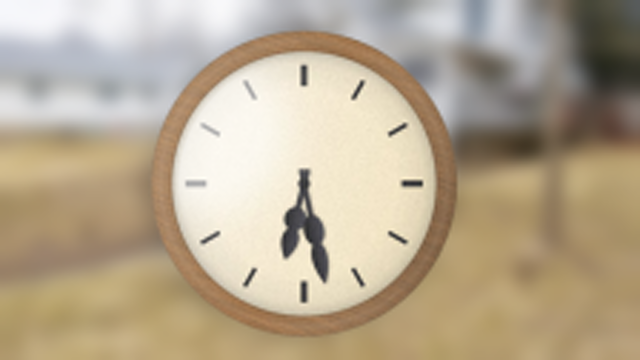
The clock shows h=6 m=28
